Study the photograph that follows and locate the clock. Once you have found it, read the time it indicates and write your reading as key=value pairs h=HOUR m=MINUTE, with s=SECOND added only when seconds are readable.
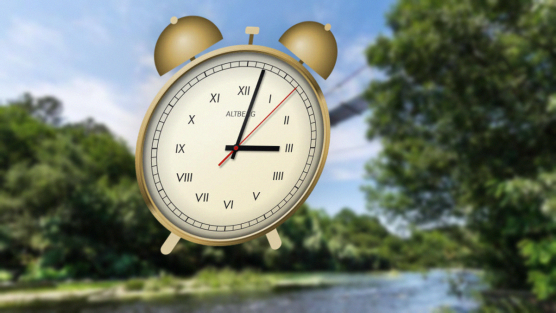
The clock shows h=3 m=2 s=7
